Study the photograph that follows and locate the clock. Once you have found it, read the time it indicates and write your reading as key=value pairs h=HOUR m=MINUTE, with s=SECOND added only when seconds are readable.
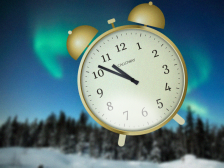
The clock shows h=10 m=52
